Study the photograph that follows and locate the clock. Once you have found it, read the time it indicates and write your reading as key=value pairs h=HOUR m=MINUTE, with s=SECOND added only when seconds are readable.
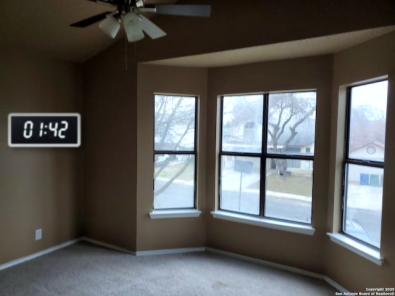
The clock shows h=1 m=42
